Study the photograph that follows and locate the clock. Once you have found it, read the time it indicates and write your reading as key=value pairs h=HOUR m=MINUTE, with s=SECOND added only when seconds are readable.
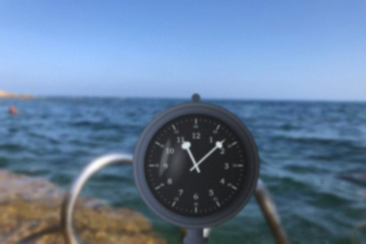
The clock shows h=11 m=8
